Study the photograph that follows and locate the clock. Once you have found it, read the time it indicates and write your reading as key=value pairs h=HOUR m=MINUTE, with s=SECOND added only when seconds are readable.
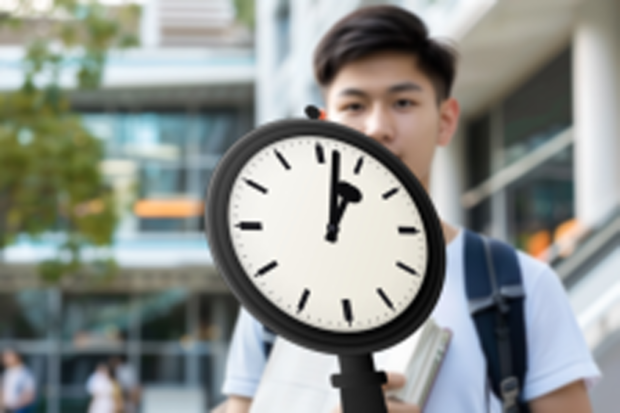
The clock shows h=1 m=2
